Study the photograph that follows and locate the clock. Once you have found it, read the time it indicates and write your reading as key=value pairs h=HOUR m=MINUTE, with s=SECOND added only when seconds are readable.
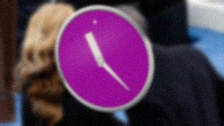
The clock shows h=11 m=23
